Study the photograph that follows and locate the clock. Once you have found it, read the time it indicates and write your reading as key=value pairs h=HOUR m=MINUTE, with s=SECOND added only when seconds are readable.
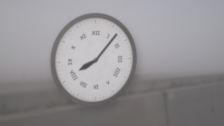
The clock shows h=8 m=7
